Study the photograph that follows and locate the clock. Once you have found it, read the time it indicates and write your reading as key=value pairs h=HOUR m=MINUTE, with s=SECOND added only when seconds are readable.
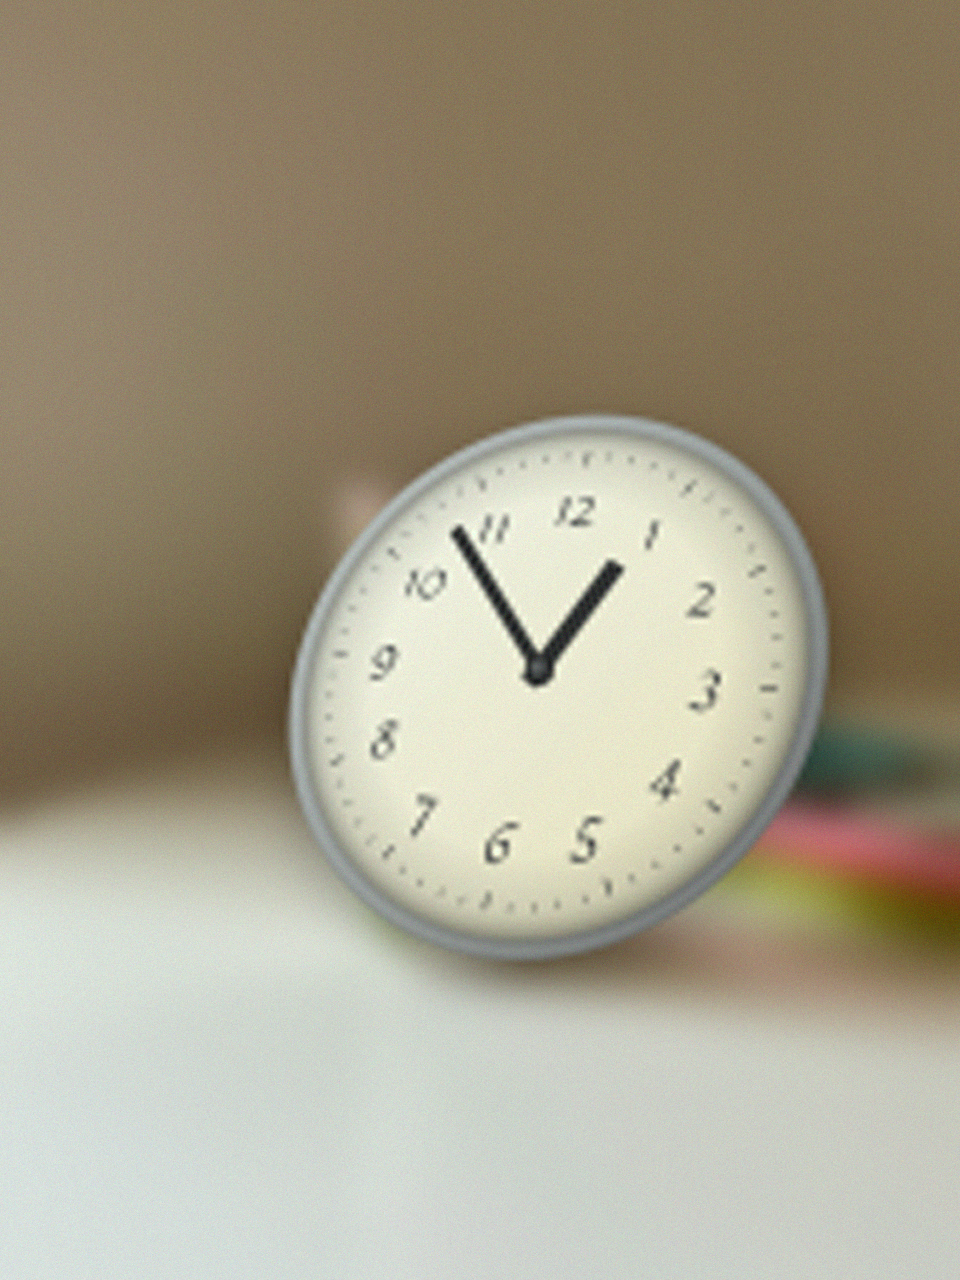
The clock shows h=12 m=53
